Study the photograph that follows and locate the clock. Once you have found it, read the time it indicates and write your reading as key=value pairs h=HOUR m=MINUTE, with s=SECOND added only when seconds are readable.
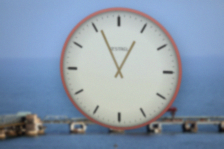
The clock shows h=12 m=56
